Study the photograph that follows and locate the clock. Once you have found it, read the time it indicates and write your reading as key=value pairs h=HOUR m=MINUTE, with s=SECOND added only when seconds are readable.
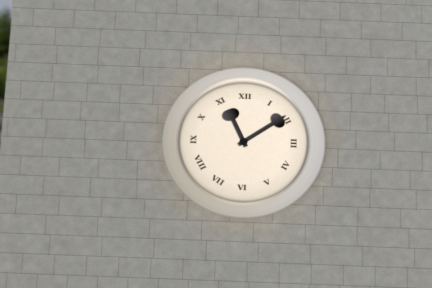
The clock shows h=11 m=9
